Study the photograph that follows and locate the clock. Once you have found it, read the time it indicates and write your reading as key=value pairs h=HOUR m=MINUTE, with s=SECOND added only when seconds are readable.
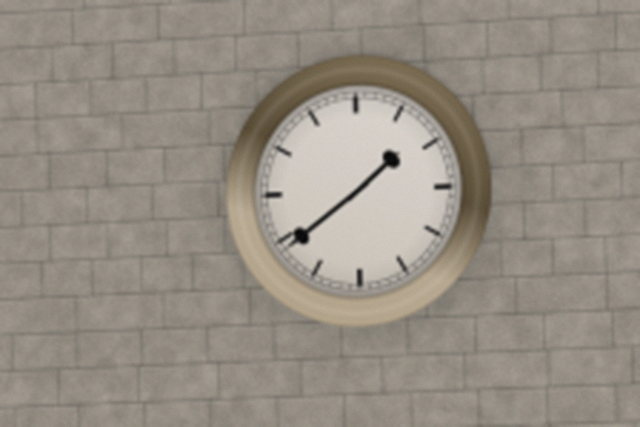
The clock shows h=1 m=39
